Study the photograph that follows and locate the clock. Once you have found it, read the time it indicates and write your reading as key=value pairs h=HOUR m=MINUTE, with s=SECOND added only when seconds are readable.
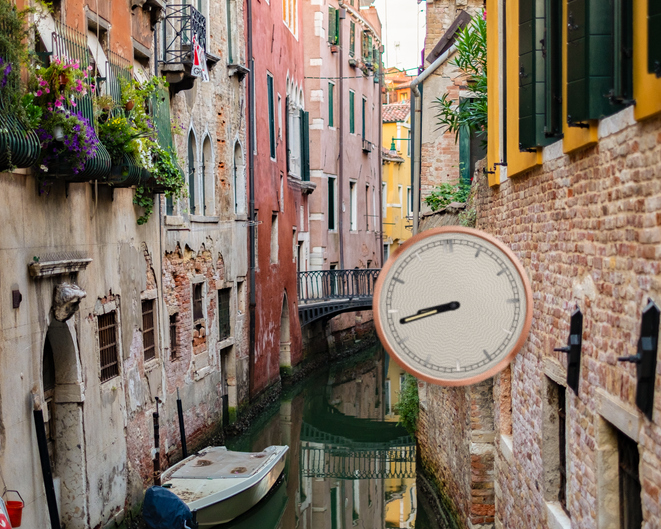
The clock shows h=8 m=43
